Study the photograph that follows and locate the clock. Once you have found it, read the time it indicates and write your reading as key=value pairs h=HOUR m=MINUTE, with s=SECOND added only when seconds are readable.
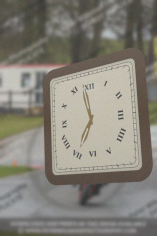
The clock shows h=6 m=58
